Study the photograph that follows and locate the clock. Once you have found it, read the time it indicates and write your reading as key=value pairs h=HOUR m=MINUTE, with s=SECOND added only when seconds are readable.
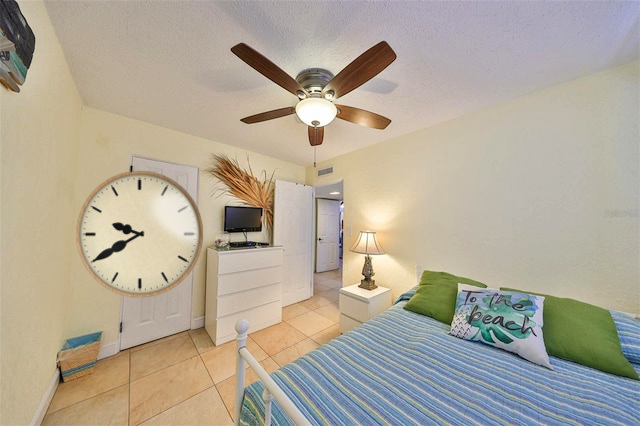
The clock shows h=9 m=40
